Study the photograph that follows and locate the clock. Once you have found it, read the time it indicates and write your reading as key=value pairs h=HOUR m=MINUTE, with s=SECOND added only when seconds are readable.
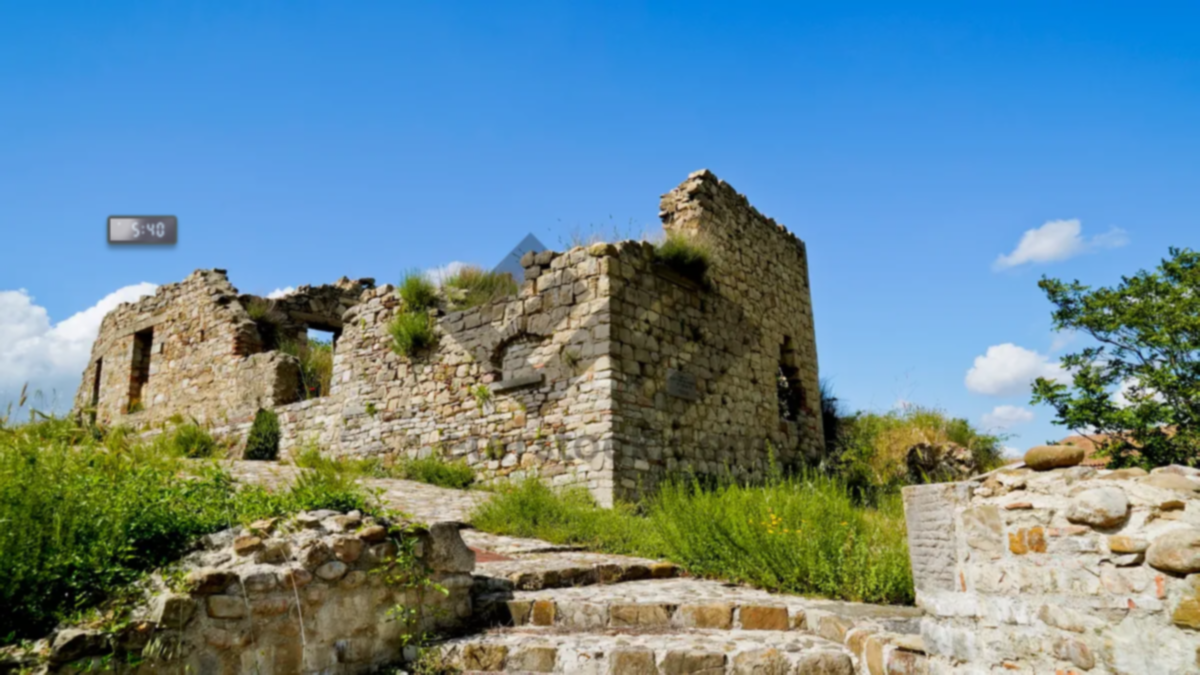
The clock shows h=5 m=40
